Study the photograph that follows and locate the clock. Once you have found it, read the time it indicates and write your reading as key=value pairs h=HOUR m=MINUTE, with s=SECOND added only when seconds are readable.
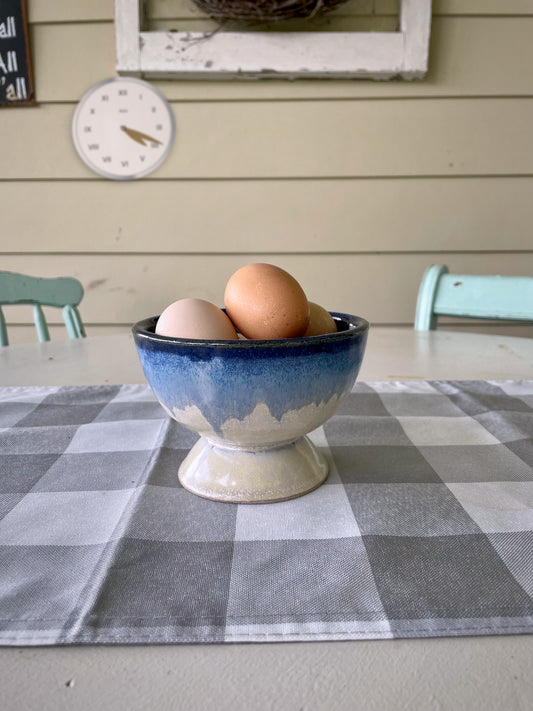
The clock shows h=4 m=19
